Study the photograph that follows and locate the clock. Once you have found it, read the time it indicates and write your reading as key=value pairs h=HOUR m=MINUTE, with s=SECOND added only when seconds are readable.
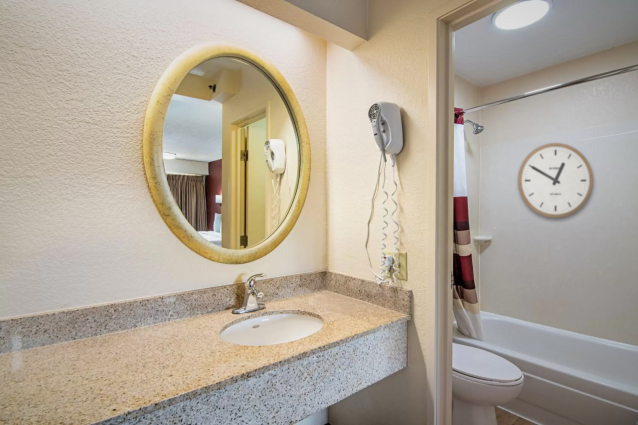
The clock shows h=12 m=50
